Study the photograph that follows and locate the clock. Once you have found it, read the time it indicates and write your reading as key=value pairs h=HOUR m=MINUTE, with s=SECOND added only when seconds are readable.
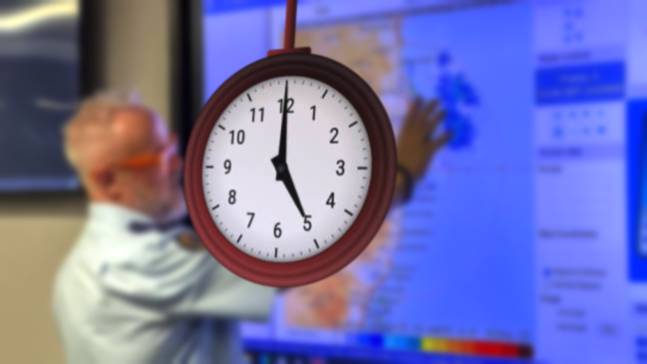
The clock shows h=5 m=0
